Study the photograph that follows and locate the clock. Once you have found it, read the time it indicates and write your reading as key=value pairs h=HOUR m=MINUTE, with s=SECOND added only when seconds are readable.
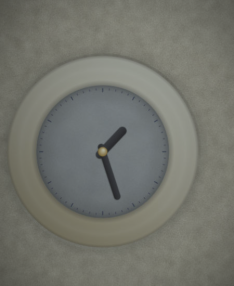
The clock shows h=1 m=27
